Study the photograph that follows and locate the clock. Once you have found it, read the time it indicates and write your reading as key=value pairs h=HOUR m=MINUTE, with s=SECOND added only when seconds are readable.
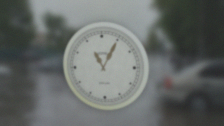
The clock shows h=11 m=5
